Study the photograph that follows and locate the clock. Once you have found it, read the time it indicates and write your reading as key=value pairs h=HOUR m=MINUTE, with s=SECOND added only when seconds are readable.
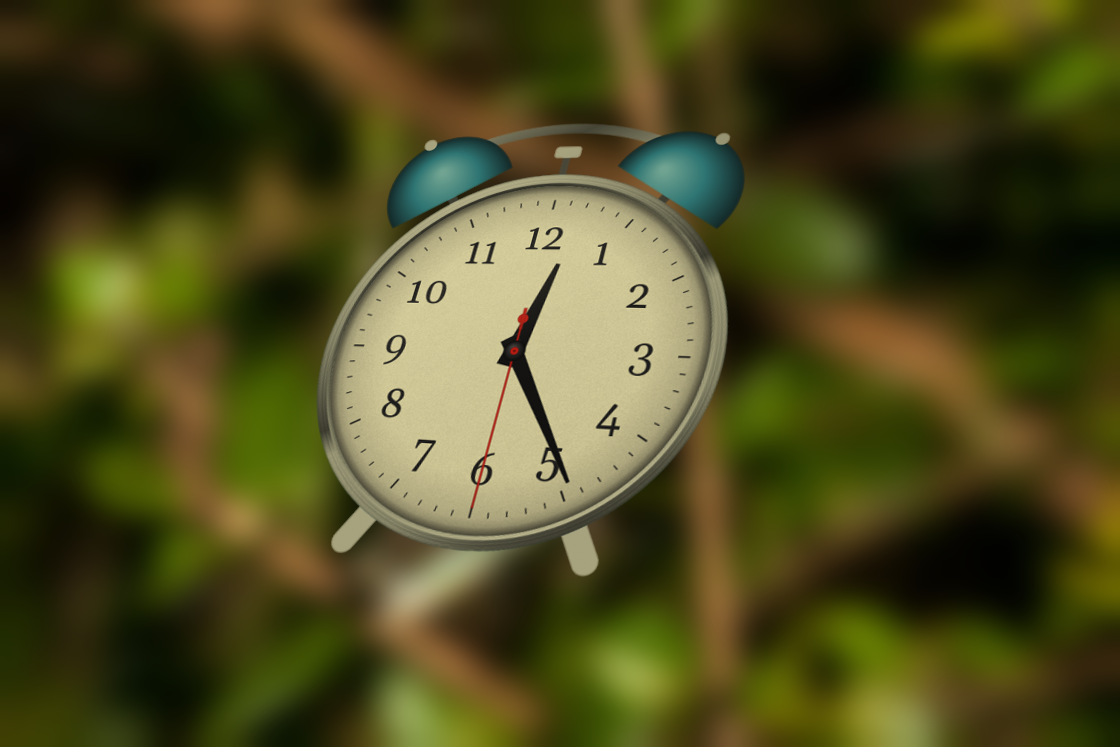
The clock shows h=12 m=24 s=30
